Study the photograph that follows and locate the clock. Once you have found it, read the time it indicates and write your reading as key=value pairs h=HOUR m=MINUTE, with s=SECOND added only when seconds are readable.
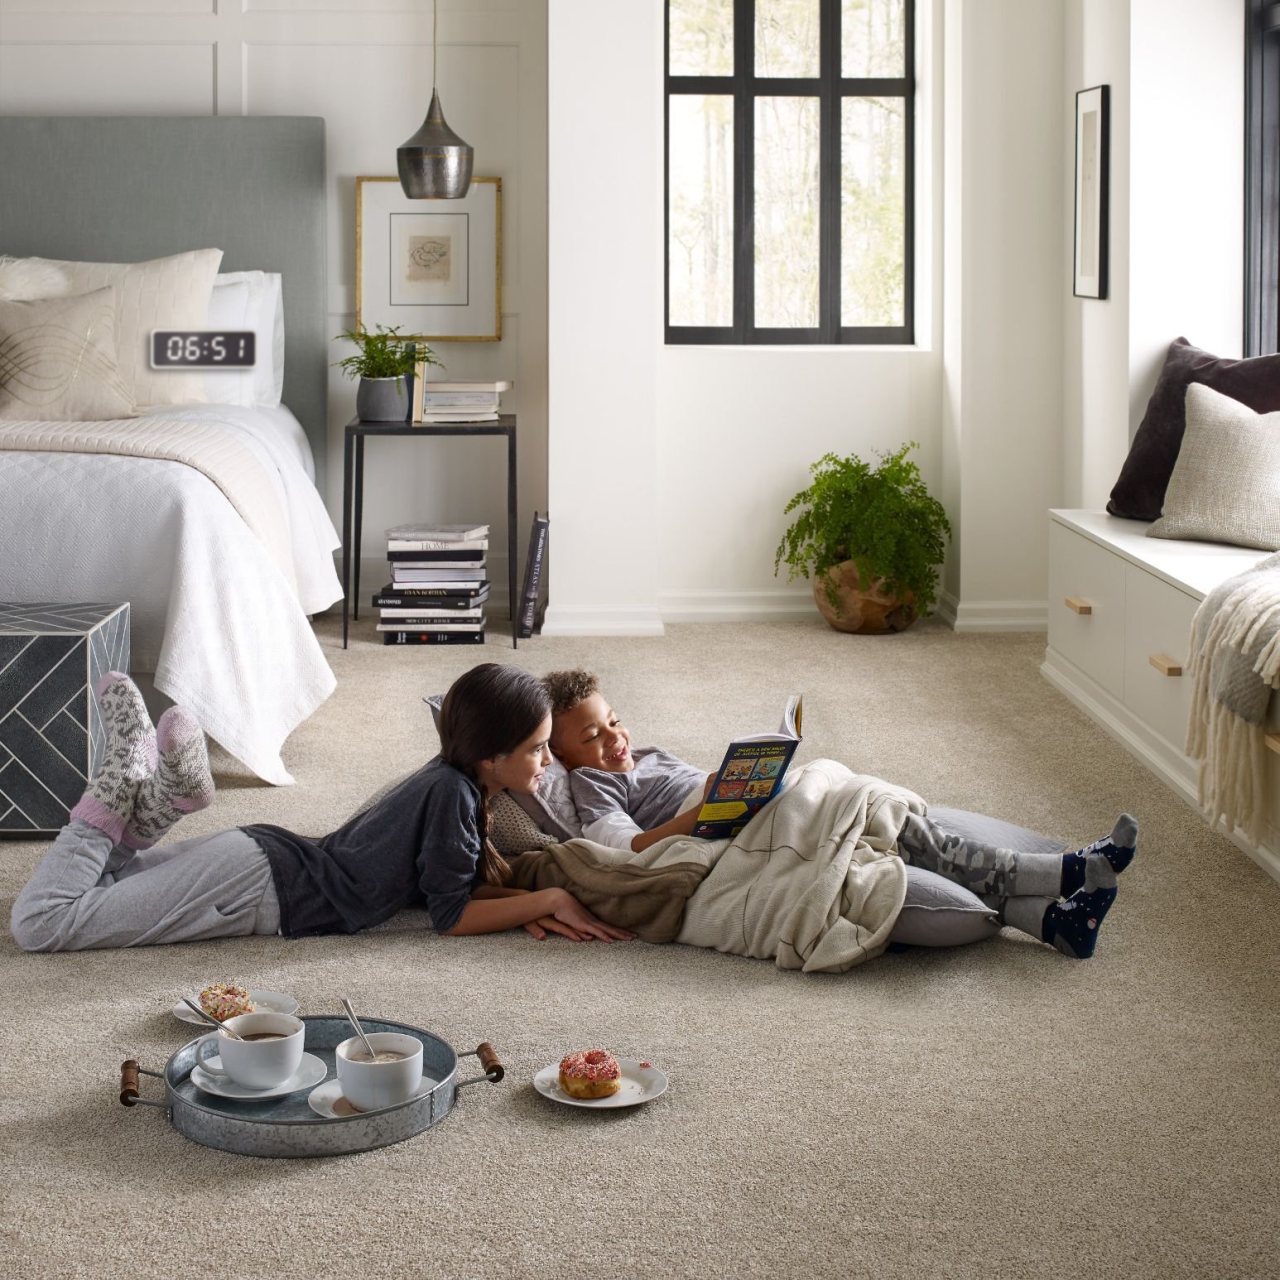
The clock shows h=6 m=51
